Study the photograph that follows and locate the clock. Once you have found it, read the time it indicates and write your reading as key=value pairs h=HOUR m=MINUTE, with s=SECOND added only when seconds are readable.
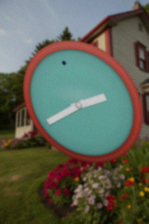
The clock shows h=2 m=42
